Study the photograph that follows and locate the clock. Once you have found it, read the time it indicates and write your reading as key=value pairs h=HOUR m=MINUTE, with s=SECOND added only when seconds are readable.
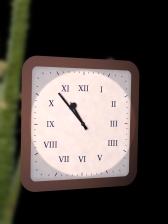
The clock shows h=10 m=53
